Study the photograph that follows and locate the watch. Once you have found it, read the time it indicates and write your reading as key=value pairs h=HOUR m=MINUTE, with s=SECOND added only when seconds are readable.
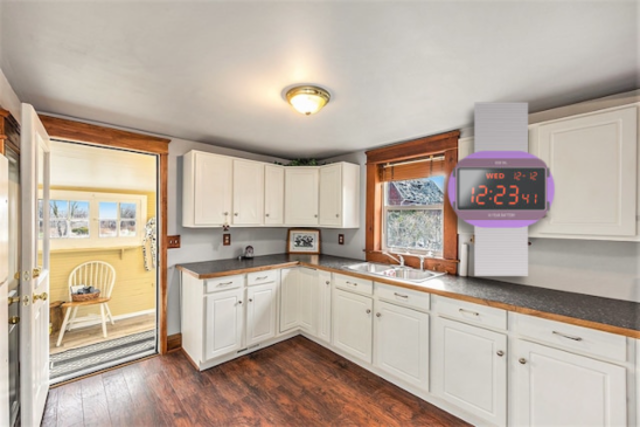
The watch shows h=12 m=23 s=41
